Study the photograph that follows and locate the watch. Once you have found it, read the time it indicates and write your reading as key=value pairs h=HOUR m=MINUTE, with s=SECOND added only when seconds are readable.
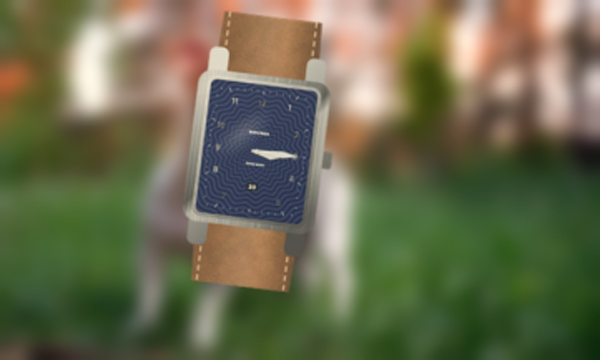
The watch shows h=3 m=15
